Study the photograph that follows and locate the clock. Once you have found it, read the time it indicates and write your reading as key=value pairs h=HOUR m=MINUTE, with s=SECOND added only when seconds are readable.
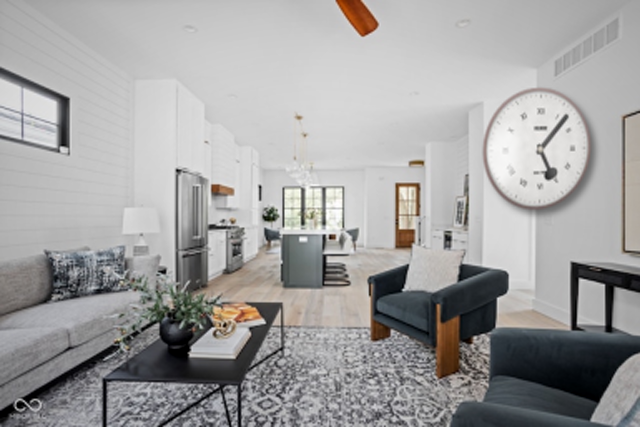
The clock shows h=5 m=7
